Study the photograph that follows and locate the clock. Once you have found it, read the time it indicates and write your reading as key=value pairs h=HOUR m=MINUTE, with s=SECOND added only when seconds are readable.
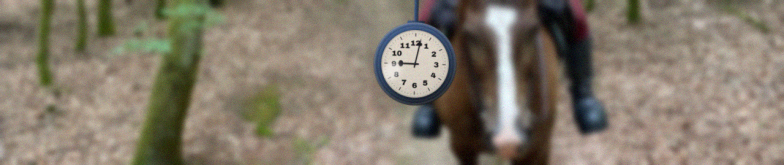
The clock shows h=9 m=2
